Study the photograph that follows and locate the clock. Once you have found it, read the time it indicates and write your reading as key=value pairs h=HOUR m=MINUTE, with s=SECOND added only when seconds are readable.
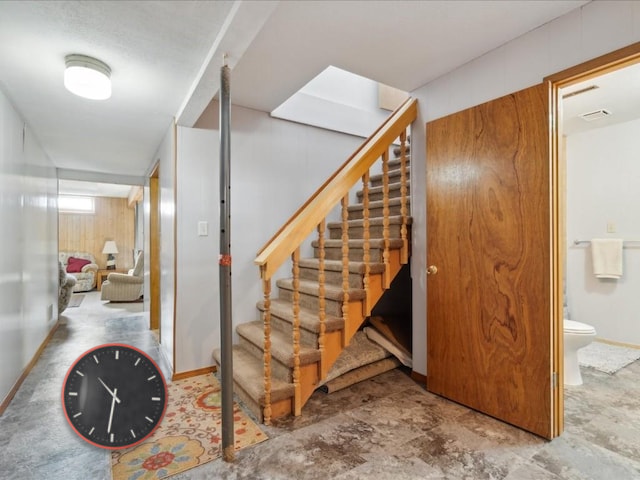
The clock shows h=10 m=31
